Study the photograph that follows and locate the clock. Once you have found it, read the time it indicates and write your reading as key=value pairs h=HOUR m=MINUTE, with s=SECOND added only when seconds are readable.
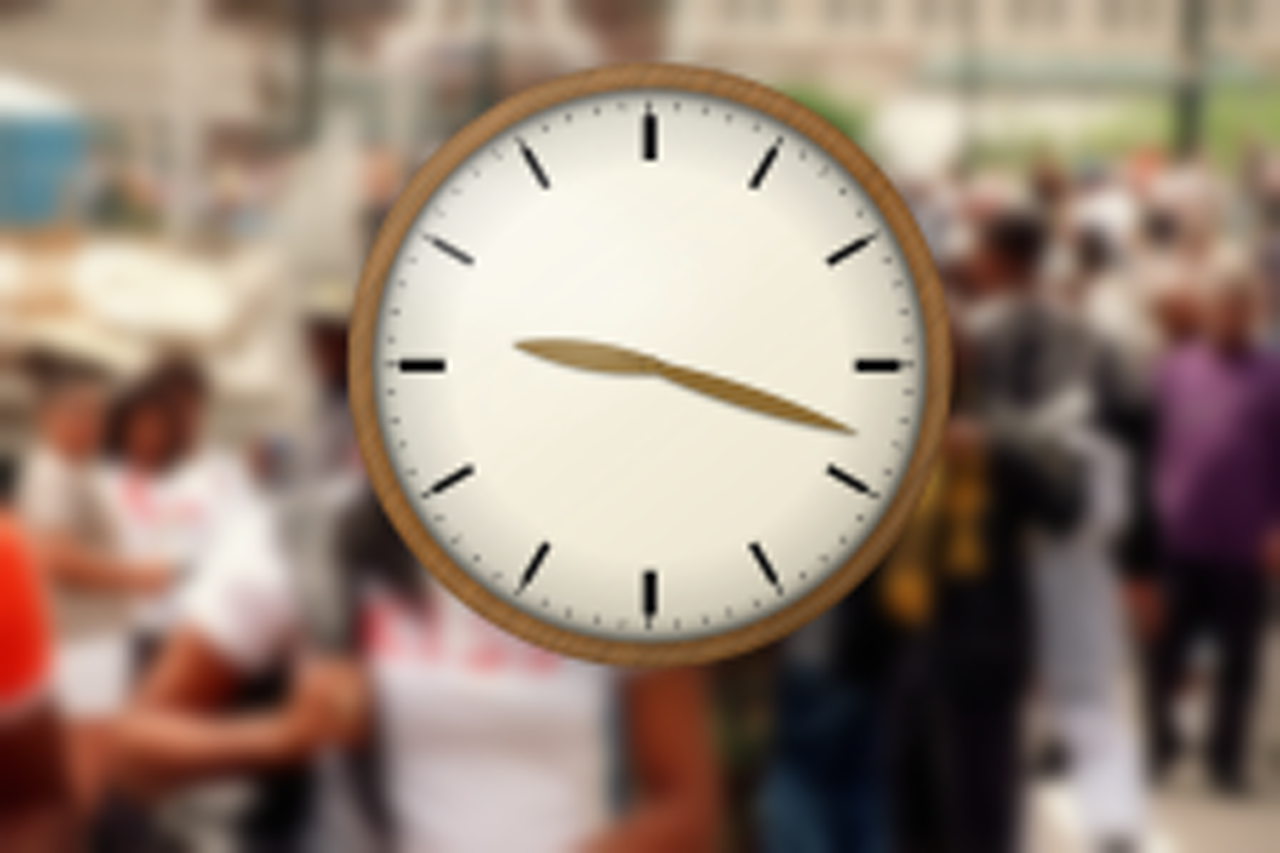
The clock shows h=9 m=18
